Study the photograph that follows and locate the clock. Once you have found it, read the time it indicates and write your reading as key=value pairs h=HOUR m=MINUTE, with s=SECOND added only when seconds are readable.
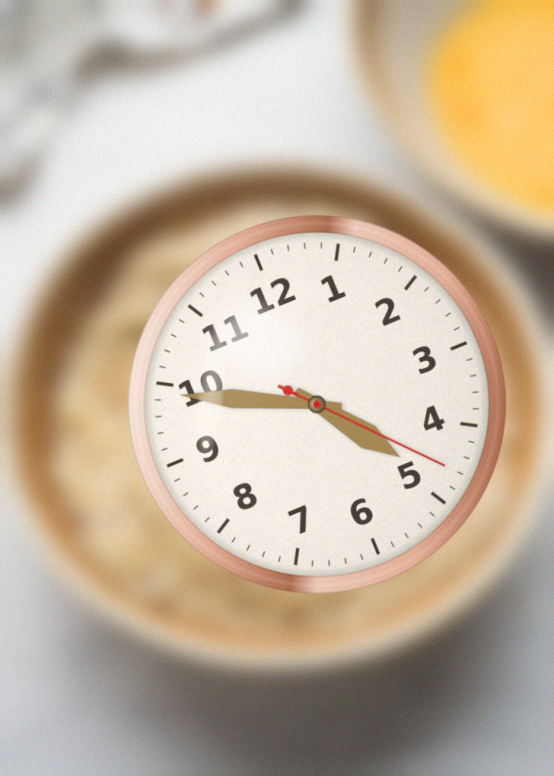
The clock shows h=4 m=49 s=23
